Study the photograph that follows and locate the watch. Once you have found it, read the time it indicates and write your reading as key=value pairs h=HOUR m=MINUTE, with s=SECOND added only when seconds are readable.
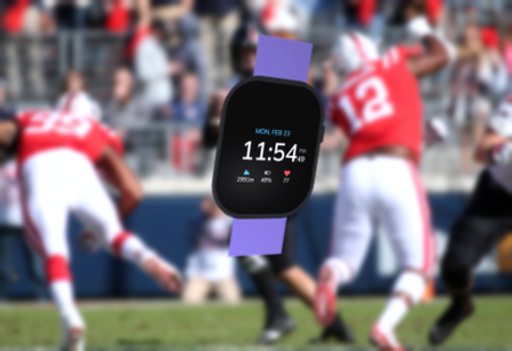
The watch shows h=11 m=54
